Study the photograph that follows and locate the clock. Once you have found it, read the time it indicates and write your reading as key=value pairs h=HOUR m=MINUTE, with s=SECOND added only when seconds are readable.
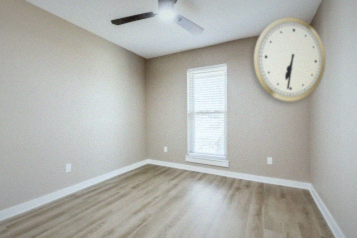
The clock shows h=6 m=31
